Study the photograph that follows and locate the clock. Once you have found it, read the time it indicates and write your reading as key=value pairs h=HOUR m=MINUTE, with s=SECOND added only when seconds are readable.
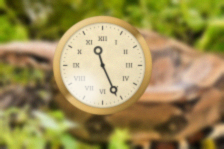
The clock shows h=11 m=26
